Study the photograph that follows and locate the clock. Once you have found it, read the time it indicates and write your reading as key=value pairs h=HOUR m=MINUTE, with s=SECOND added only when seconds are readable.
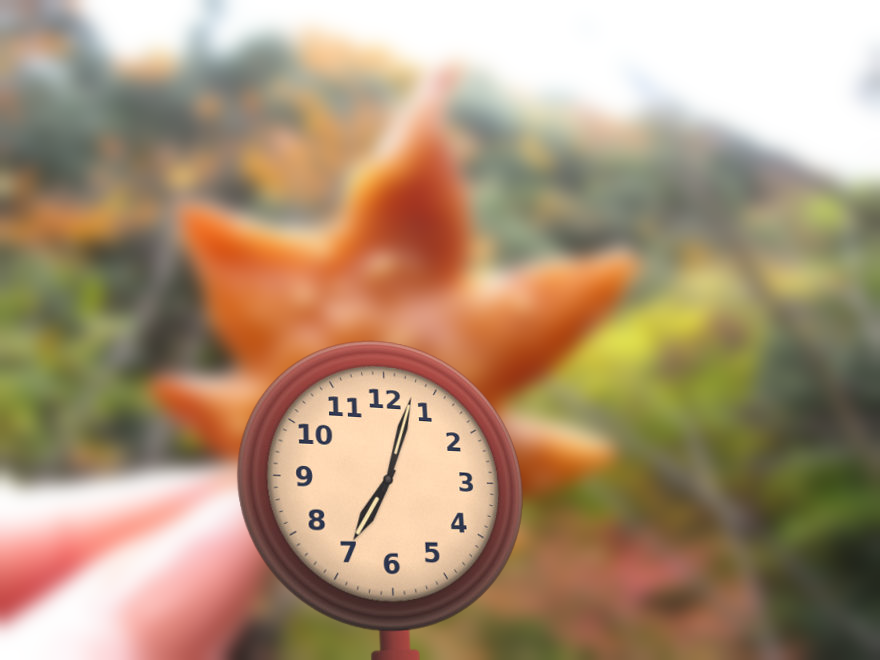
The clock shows h=7 m=3
